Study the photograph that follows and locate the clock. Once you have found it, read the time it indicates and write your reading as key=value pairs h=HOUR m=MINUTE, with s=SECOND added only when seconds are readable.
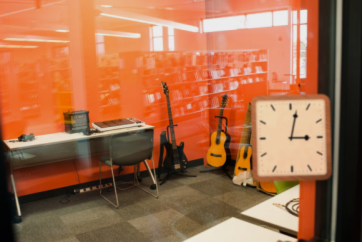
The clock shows h=3 m=2
